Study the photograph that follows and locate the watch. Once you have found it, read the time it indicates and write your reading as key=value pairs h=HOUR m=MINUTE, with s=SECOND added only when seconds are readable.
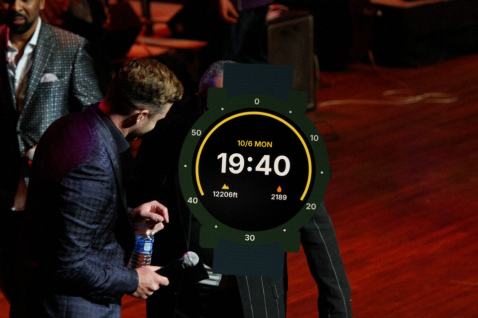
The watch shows h=19 m=40
